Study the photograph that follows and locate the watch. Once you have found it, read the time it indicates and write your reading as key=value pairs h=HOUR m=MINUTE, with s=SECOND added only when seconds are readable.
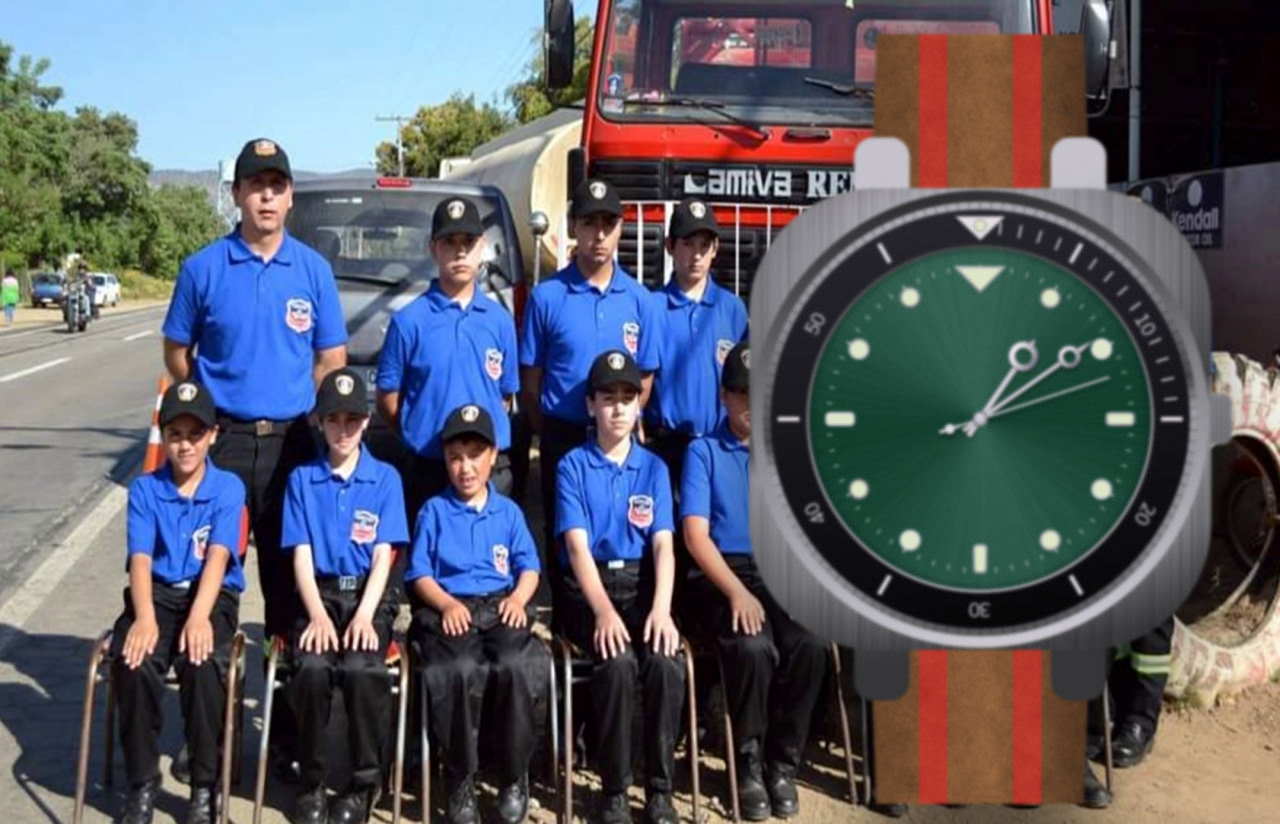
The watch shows h=1 m=9 s=12
